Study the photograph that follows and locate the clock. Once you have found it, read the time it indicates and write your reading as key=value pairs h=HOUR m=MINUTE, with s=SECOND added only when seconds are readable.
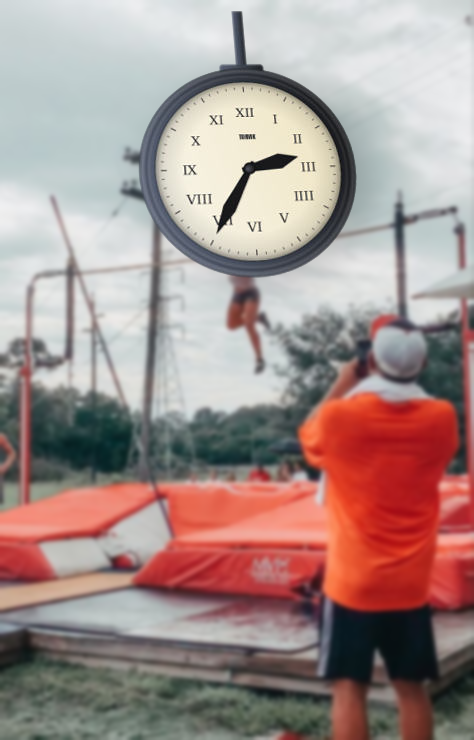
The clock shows h=2 m=35
